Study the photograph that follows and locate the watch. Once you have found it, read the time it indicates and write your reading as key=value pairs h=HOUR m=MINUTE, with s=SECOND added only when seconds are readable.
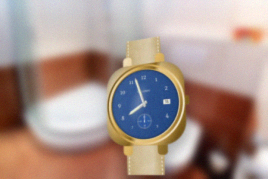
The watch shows h=7 m=57
